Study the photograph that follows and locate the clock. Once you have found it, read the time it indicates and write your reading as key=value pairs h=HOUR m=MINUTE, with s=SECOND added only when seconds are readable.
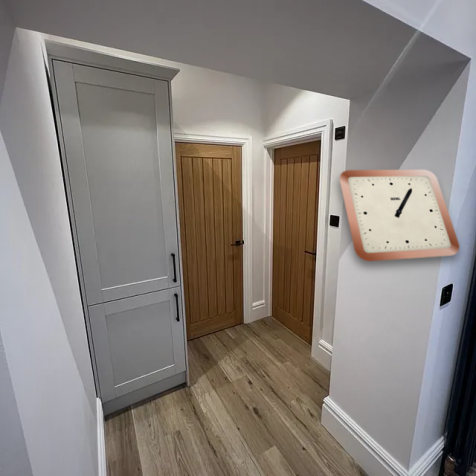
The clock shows h=1 m=6
